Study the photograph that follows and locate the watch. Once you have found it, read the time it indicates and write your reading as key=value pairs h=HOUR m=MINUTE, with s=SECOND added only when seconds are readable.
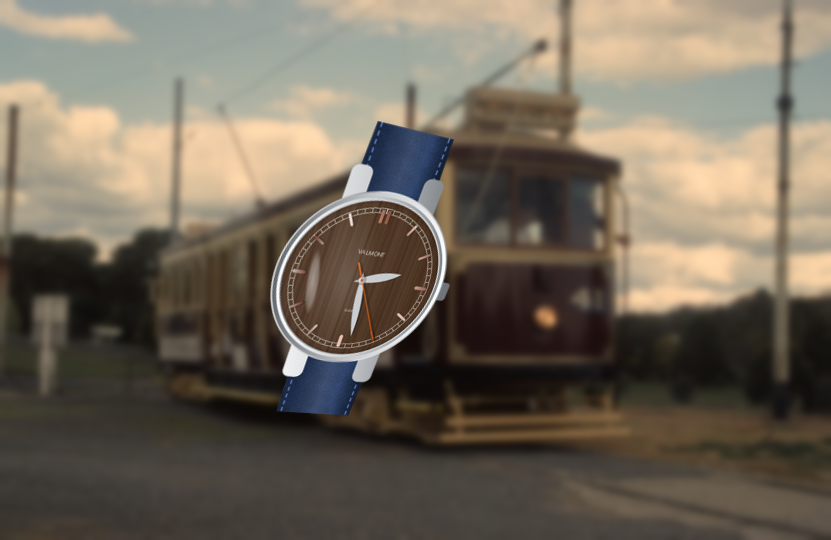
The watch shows h=2 m=28 s=25
